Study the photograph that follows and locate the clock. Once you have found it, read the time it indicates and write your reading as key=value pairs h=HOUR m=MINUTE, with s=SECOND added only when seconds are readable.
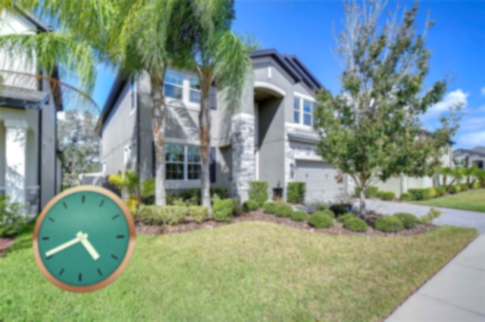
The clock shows h=4 m=41
